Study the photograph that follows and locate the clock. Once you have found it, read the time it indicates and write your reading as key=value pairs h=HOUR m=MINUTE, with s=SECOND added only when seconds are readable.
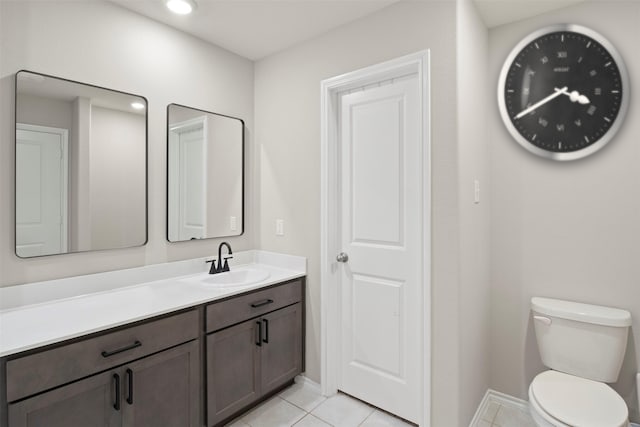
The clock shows h=3 m=40
